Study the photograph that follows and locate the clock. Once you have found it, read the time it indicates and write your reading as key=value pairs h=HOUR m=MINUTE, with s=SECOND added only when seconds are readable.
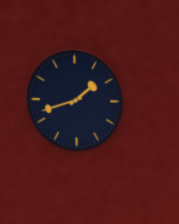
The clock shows h=1 m=42
